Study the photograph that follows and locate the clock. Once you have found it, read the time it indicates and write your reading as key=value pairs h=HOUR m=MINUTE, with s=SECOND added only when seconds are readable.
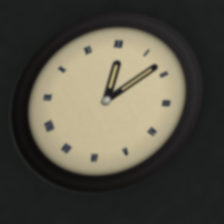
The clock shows h=12 m=8
